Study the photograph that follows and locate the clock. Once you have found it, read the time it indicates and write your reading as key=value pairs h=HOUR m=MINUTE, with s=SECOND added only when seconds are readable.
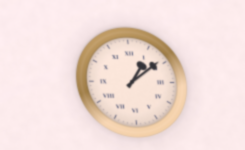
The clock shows h=1 m=9
